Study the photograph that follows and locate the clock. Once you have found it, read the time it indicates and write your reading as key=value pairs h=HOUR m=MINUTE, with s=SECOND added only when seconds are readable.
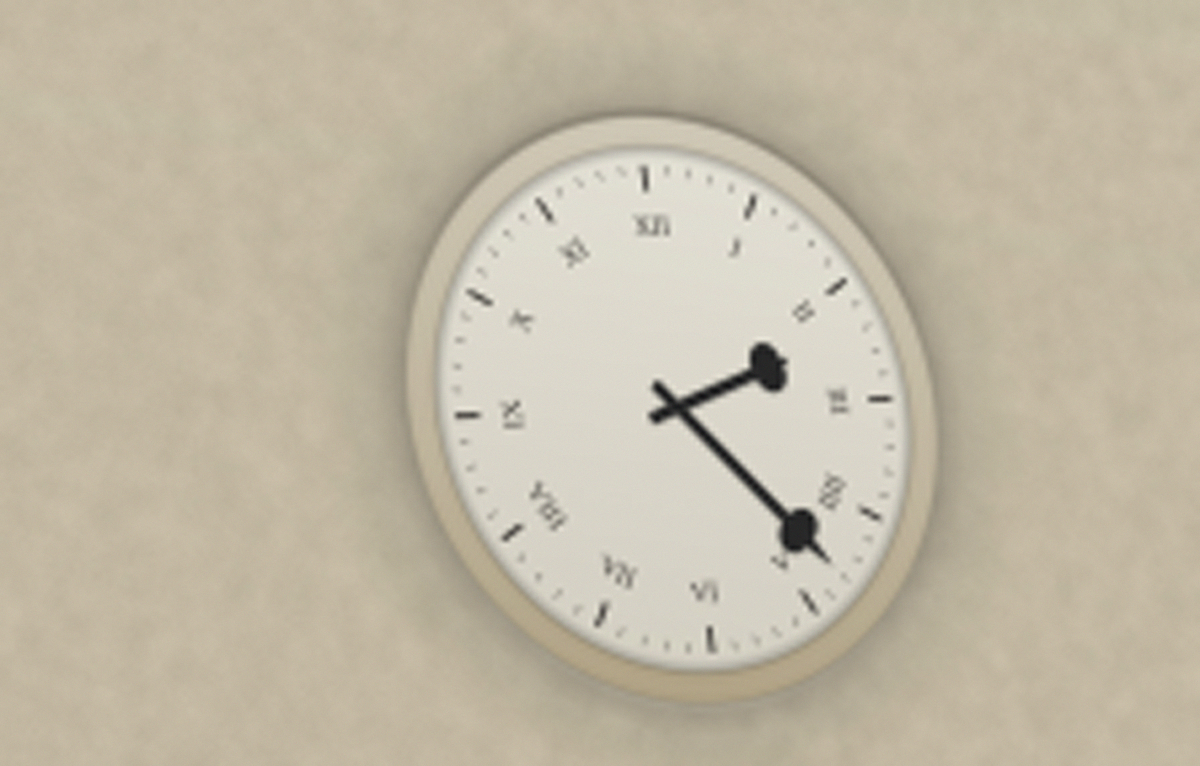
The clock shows h=2 m=23
